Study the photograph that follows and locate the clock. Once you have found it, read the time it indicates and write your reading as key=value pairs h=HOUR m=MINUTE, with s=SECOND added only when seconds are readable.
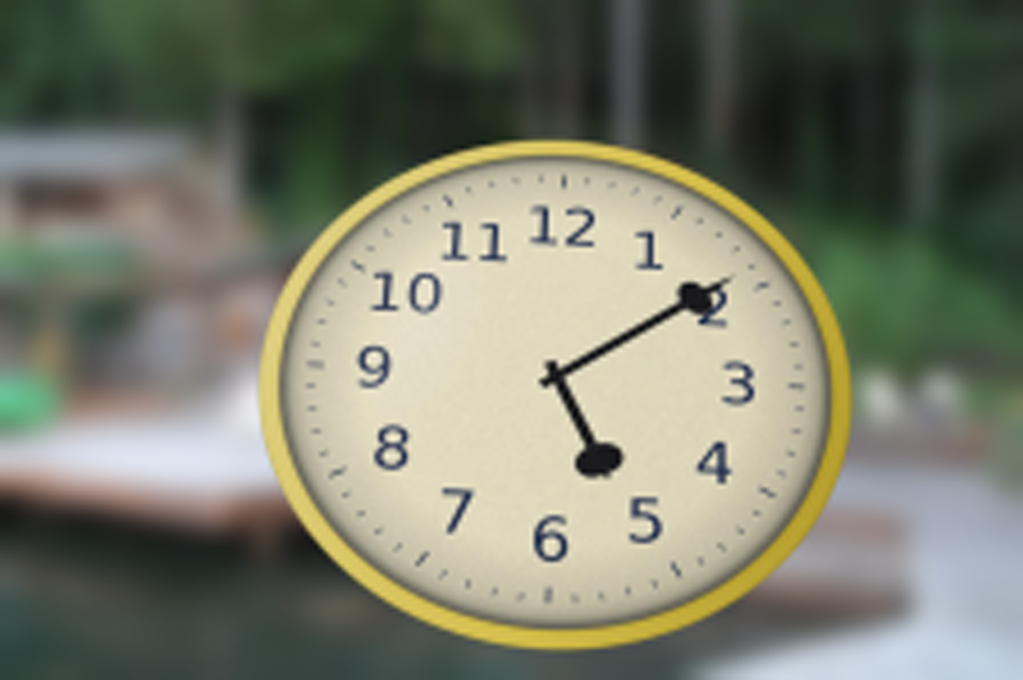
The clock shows h=5 m=9
